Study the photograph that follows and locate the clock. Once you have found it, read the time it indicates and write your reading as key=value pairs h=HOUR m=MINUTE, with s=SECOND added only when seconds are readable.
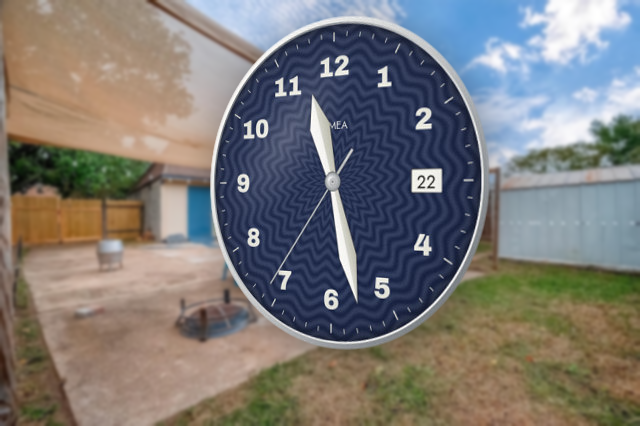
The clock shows h=11 m=27 s=36
